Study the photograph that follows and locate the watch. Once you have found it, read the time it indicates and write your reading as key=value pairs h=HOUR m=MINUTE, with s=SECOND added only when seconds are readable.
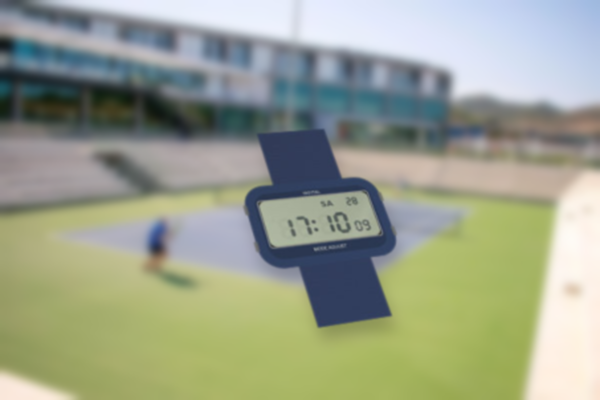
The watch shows h=17 m=10
